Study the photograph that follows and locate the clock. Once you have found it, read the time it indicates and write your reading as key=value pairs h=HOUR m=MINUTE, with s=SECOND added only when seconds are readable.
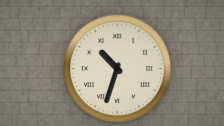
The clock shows h=10 m=33
